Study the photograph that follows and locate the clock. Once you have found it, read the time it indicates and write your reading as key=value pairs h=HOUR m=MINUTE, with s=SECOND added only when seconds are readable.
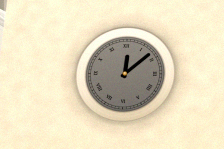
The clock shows h=12 m=8
